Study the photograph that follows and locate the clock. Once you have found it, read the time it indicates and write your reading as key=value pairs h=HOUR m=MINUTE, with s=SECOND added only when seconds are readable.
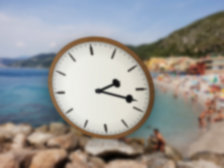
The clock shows h=2 m=18
